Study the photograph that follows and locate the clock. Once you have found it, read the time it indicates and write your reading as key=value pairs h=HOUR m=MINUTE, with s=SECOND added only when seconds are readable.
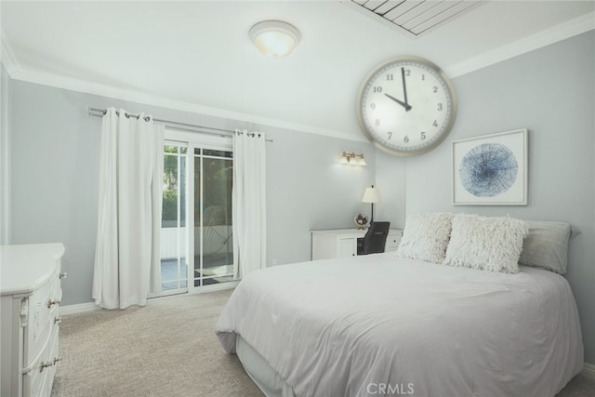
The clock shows h=9 m=59
